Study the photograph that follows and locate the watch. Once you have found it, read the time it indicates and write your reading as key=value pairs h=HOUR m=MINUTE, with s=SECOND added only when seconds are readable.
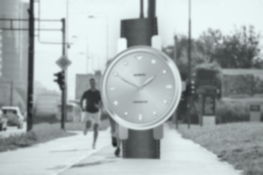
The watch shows h=1 m=50
